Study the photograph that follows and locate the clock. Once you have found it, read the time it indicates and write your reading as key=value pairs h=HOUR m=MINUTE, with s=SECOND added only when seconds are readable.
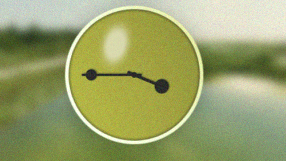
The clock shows h=3 m=45
